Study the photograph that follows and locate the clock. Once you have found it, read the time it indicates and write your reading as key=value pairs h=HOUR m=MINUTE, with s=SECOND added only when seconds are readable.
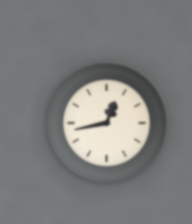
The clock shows h=12 m=43
